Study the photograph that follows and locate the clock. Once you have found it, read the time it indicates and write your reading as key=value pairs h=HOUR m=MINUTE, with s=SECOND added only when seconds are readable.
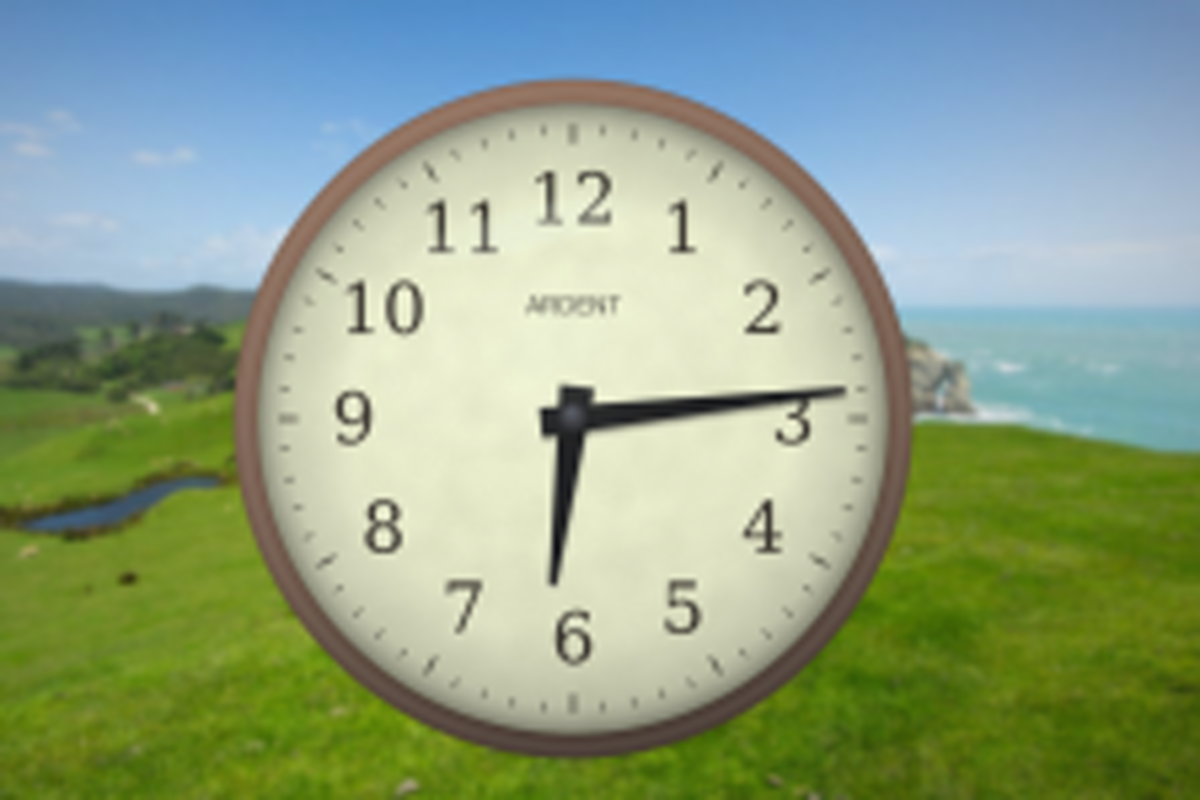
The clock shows h=6 m=14
